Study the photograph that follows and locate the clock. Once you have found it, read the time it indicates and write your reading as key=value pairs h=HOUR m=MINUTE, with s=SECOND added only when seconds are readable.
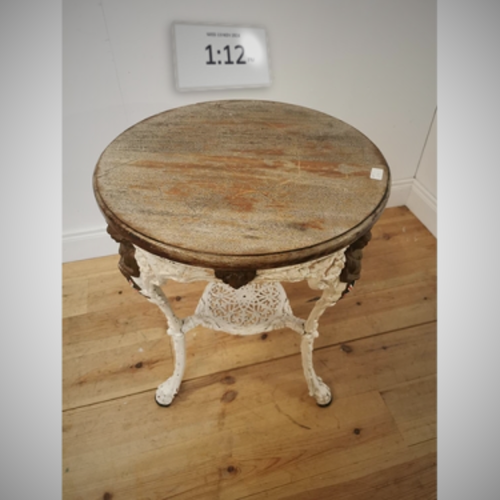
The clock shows h=1 m=12
